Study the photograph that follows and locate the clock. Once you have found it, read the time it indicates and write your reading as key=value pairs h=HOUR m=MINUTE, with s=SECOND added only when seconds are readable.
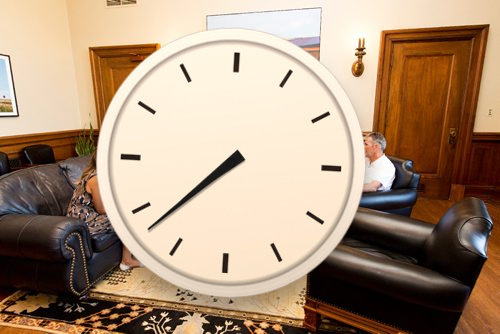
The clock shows h=7 m=38
